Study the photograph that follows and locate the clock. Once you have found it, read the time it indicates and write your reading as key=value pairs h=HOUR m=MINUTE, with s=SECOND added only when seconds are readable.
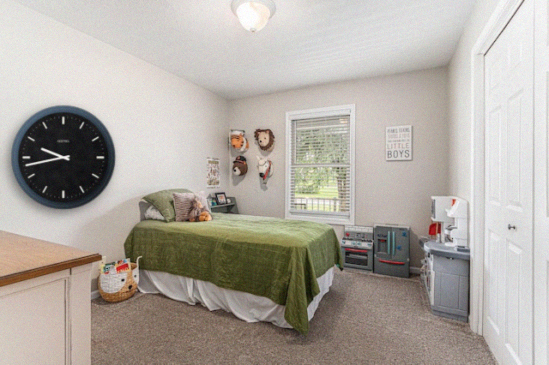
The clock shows h=9 m=43
